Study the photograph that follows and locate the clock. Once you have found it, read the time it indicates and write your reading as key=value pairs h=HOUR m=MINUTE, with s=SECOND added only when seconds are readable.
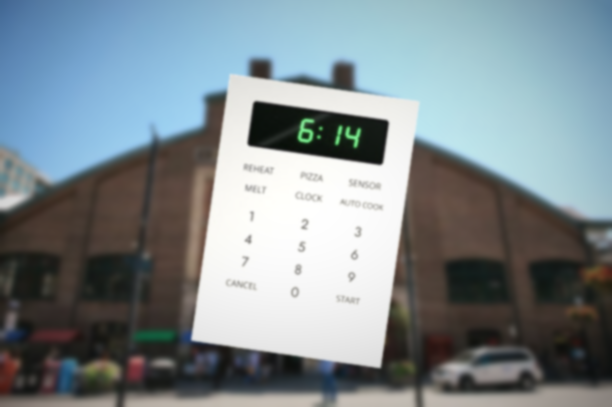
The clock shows h=6 m=14
